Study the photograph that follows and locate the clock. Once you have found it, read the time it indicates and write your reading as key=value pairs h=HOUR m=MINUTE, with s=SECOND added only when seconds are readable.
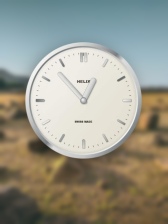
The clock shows h=12 m=53
